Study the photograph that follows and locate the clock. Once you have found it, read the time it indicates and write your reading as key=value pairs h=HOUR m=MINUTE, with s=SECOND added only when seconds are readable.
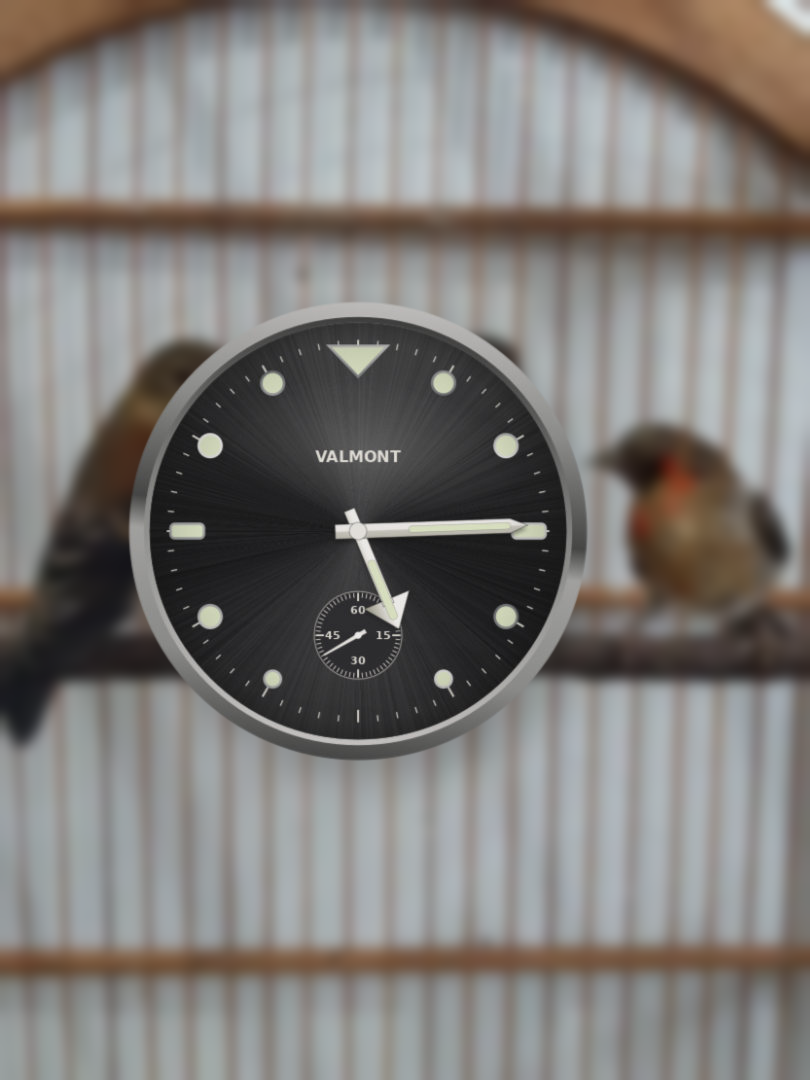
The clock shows h=5 m=14 s=40
